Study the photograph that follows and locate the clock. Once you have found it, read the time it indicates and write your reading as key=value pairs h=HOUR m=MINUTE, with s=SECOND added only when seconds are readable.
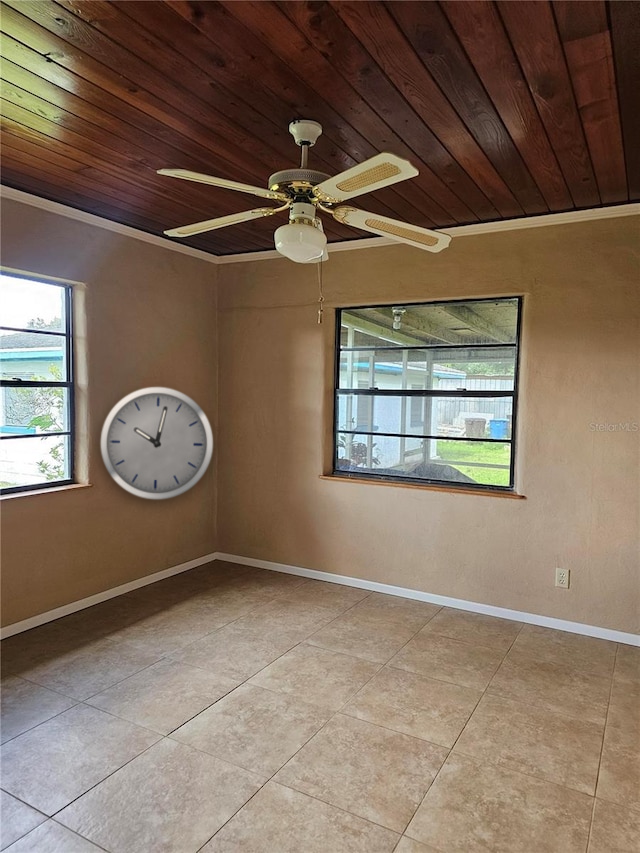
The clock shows h=10 m=2
